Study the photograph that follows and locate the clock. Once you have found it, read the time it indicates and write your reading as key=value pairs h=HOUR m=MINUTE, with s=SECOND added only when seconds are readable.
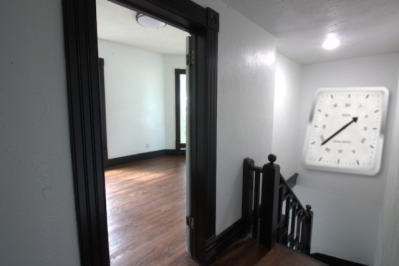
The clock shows h=1 m=38
